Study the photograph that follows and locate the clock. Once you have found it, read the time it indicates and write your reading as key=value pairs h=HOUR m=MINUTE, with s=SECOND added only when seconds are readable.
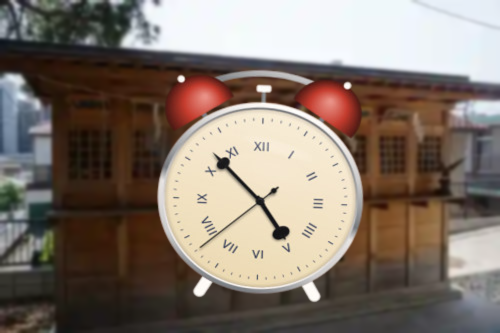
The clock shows h=4 m=52 s=38
